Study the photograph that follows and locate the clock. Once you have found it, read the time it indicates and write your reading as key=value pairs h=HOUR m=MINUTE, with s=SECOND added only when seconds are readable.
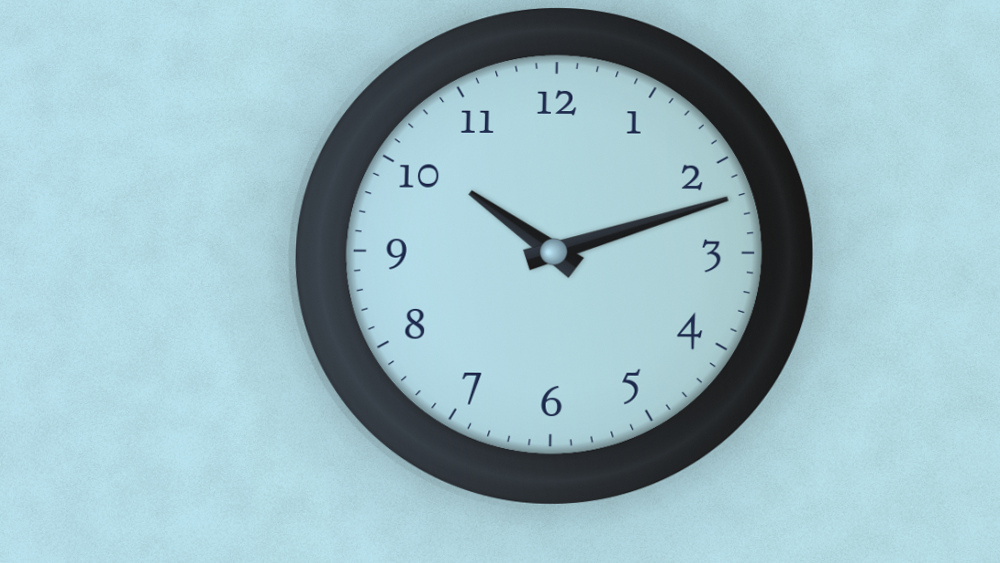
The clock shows h=10 m=12
